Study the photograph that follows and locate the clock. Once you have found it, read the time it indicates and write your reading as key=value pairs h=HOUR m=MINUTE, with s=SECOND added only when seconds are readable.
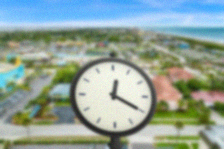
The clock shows h=12 m=20
